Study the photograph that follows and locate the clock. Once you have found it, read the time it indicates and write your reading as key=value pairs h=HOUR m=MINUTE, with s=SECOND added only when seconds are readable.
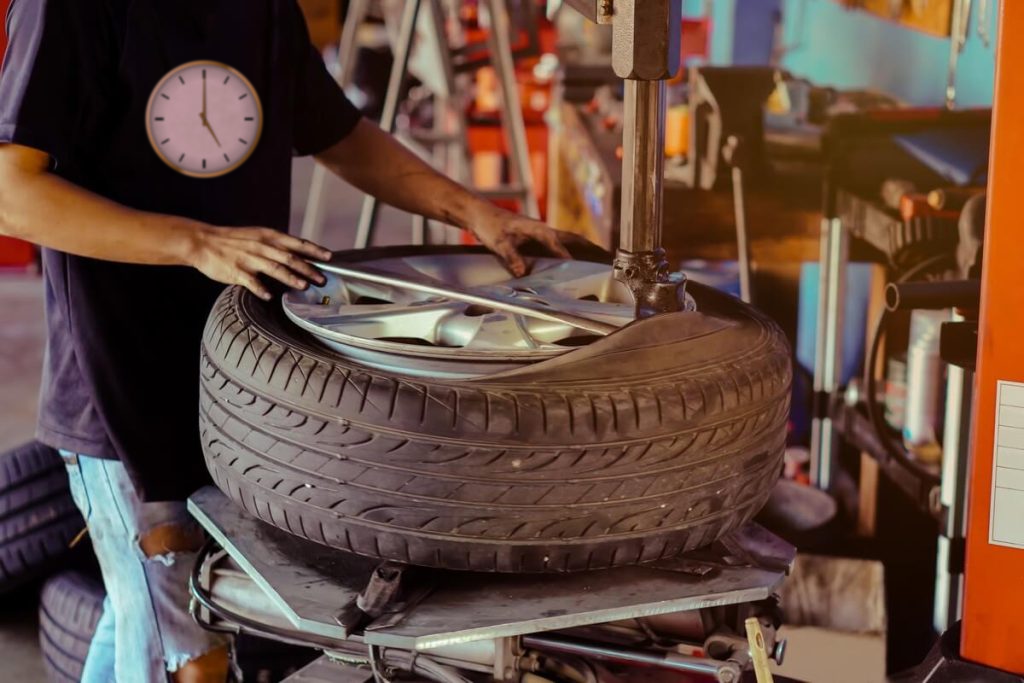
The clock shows h=5 m=0
